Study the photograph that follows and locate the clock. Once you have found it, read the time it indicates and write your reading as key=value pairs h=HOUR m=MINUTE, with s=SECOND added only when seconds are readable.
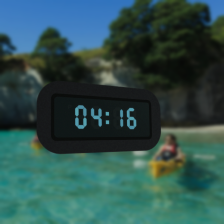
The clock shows h=4 m=16
